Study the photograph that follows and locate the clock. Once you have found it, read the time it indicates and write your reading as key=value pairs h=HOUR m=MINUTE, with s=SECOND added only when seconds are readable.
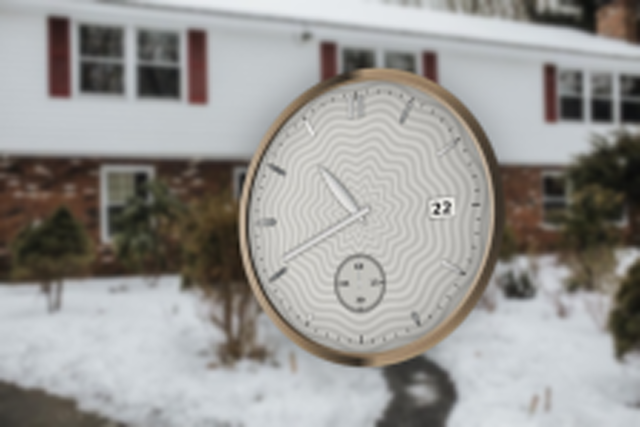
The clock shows h=10 m=41
